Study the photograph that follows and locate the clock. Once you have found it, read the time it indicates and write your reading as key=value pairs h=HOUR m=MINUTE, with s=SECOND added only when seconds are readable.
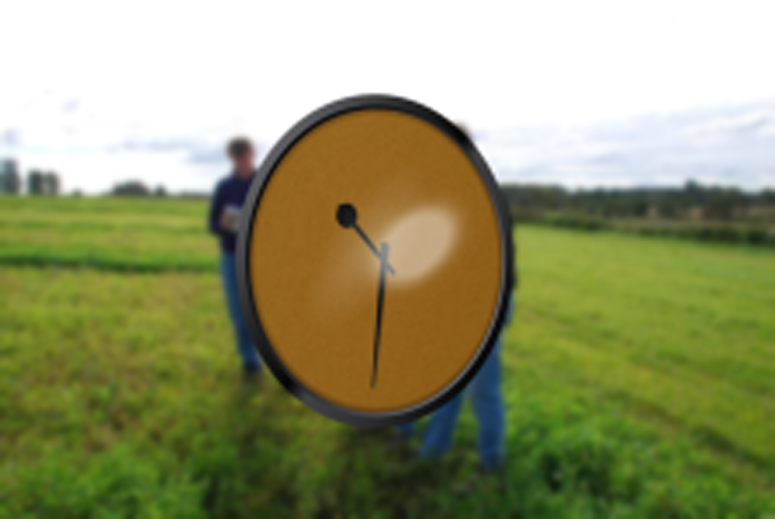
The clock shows h=10 m=31
